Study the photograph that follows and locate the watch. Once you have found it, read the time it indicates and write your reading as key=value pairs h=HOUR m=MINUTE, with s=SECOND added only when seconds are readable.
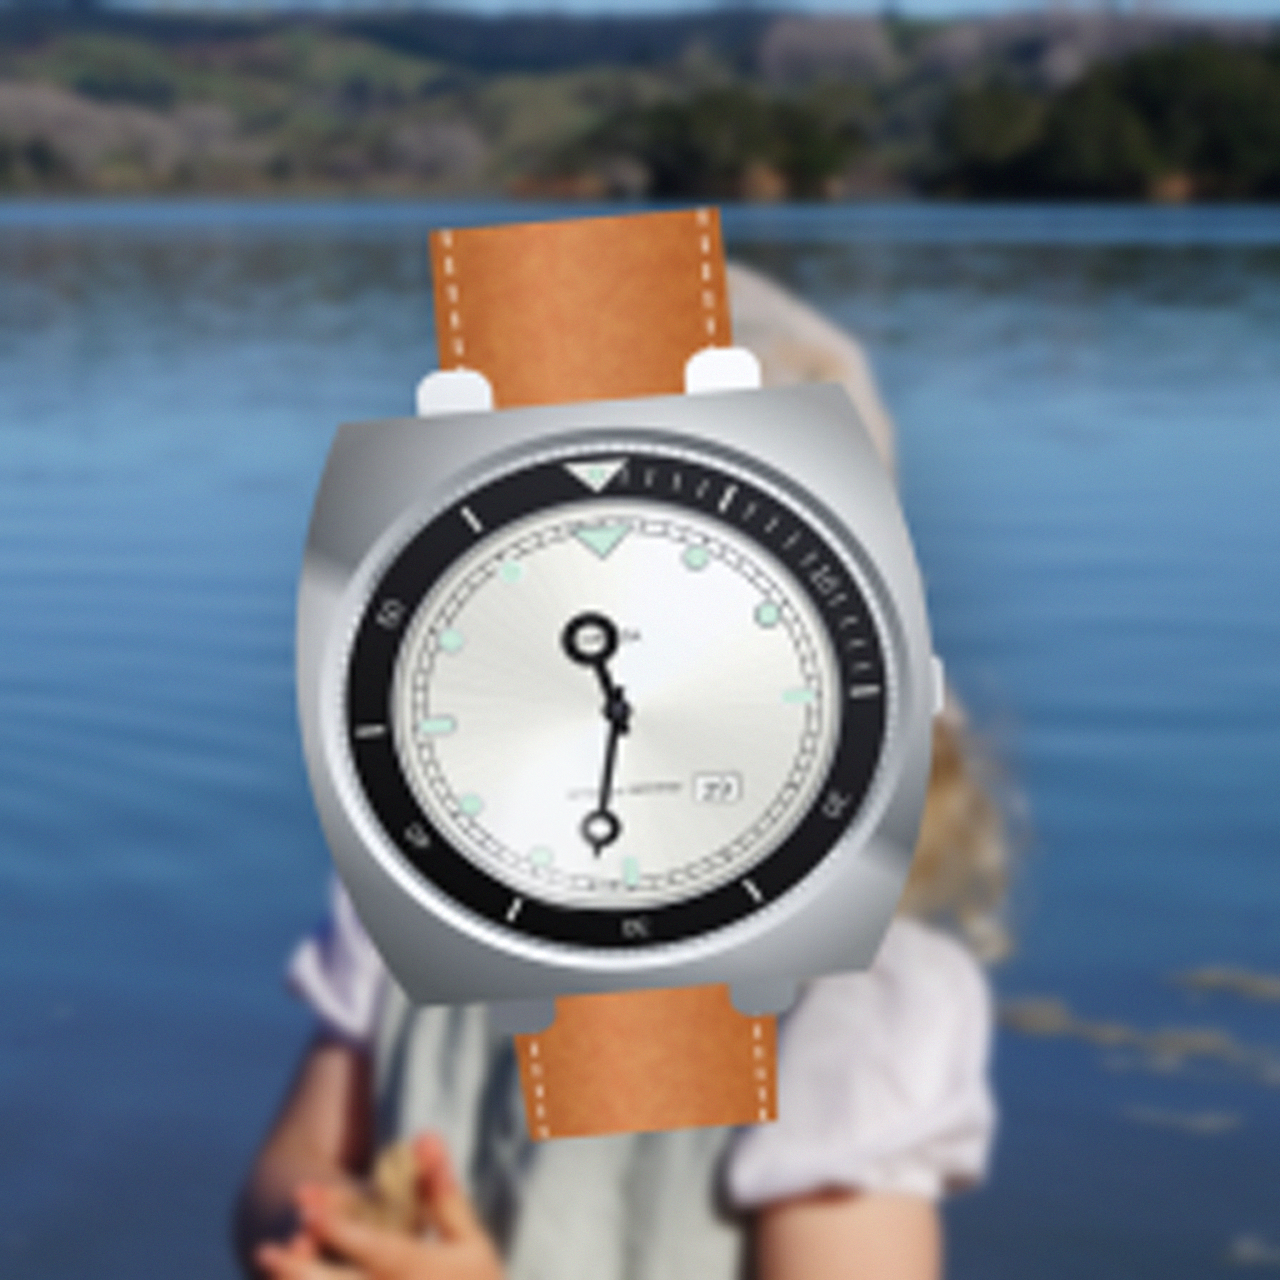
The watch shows h=11 m=32
